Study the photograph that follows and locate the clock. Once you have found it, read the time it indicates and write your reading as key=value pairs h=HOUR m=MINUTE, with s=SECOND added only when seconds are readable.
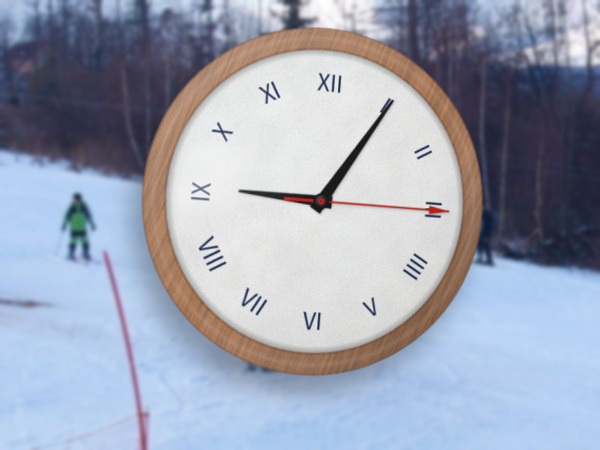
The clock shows h=9 m=5 s=15
